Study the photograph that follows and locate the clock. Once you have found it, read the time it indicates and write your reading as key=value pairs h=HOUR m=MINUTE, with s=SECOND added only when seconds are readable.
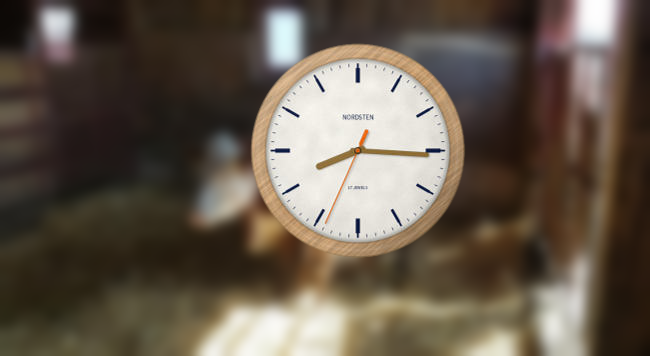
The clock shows h=8 m=15 s=34
